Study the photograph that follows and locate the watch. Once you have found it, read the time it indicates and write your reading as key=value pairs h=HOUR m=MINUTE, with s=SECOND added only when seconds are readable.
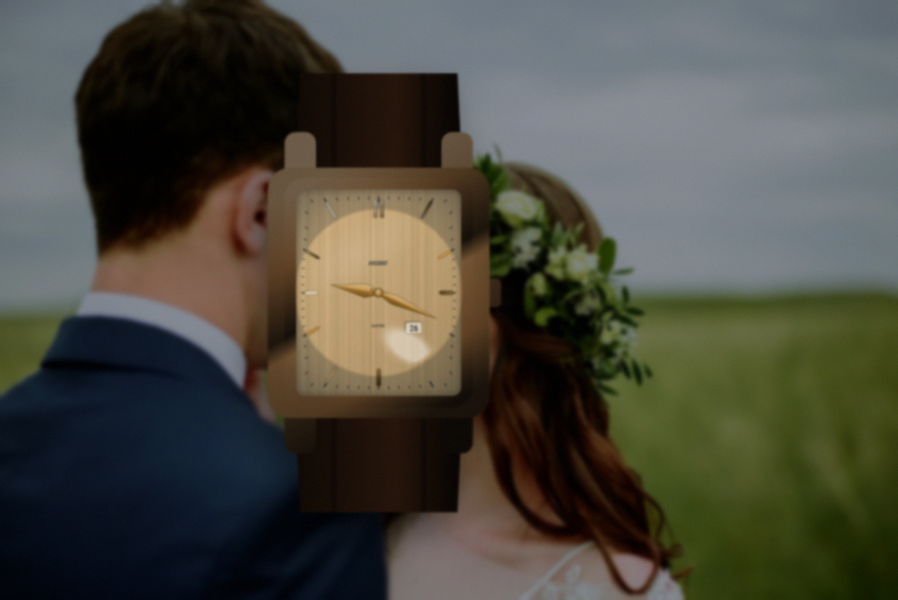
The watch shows h=9 m=19
